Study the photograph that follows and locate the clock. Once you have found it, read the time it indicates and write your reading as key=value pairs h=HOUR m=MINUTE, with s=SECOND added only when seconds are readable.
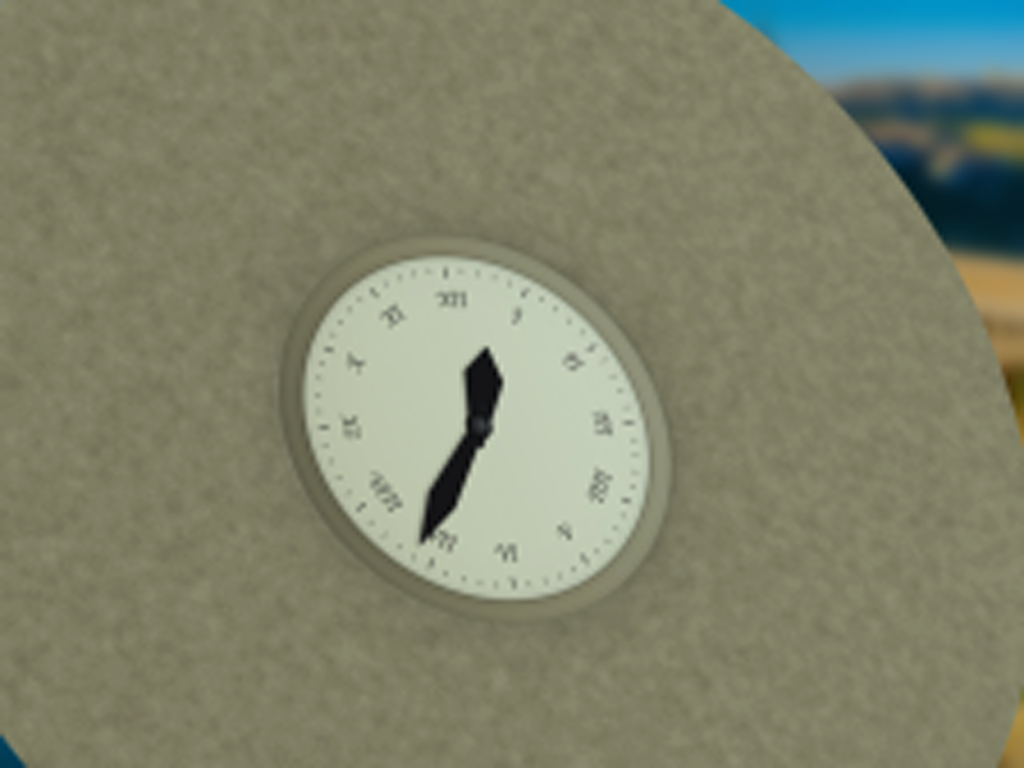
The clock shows h=12 m=36
